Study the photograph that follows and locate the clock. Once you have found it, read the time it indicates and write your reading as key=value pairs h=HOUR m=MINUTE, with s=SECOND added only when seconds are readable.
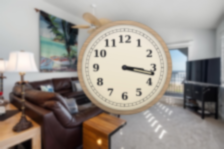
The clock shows h=3 m=17
